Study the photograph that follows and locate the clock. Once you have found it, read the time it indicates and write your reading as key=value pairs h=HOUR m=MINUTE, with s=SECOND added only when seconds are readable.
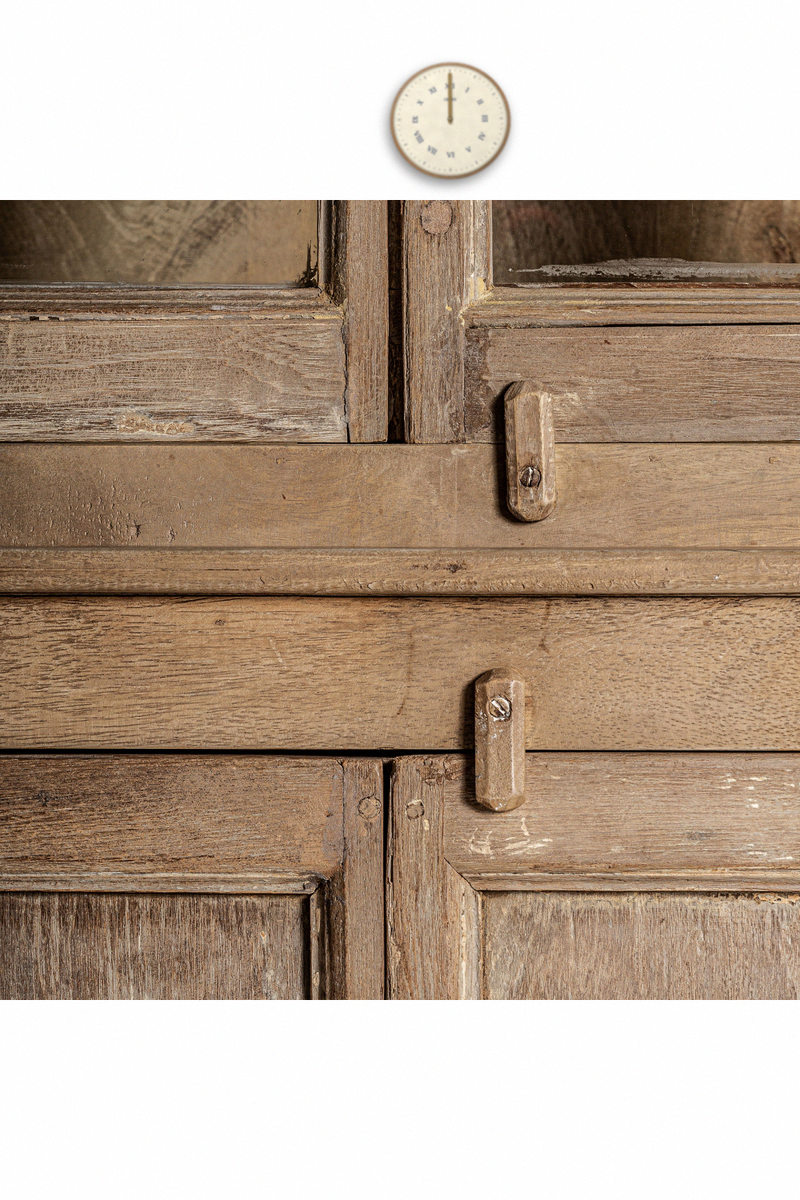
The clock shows h=12 m=0
